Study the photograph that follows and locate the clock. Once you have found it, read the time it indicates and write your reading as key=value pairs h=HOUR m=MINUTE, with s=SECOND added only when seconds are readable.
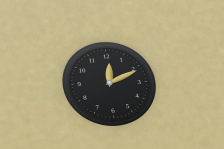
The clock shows h=12 m=11
